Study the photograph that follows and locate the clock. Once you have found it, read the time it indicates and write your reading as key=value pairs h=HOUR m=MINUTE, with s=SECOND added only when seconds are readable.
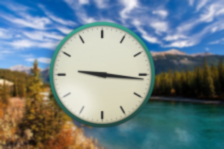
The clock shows h=9 m=16
